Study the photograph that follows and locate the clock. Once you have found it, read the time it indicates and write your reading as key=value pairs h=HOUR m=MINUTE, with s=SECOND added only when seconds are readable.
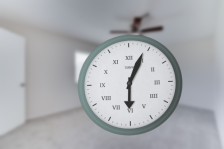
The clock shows h=6 m=4
